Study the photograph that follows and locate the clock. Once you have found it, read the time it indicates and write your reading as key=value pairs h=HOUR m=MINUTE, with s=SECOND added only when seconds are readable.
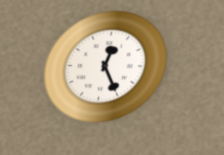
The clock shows h=12 m=25
